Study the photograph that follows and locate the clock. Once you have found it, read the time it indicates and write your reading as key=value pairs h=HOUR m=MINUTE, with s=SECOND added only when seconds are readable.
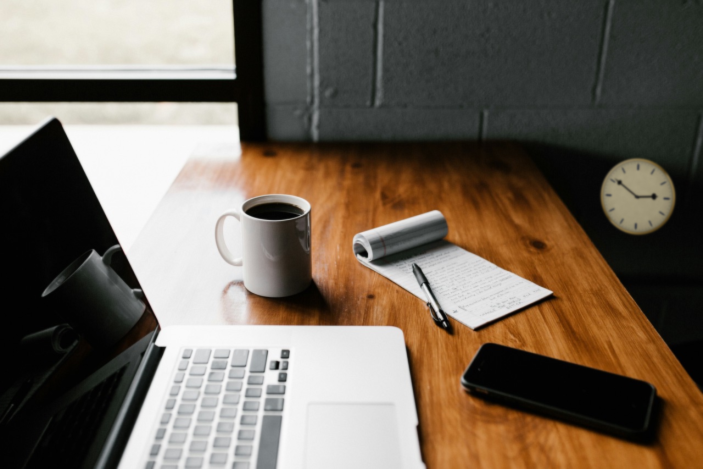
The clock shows h=2 m=51
